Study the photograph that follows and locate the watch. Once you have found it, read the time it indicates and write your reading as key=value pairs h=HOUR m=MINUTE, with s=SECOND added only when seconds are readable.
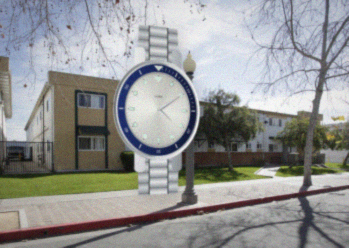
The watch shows h=4 m=10
